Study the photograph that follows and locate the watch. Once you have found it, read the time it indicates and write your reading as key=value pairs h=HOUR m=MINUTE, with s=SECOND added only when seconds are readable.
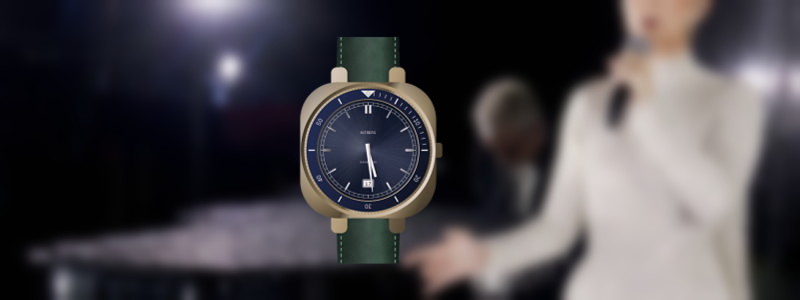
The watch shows h=5 m=29
